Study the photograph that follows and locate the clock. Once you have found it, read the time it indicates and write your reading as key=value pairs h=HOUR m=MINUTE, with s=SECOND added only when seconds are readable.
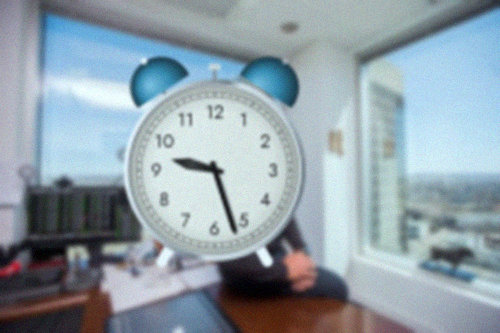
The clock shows h=9 m=27
